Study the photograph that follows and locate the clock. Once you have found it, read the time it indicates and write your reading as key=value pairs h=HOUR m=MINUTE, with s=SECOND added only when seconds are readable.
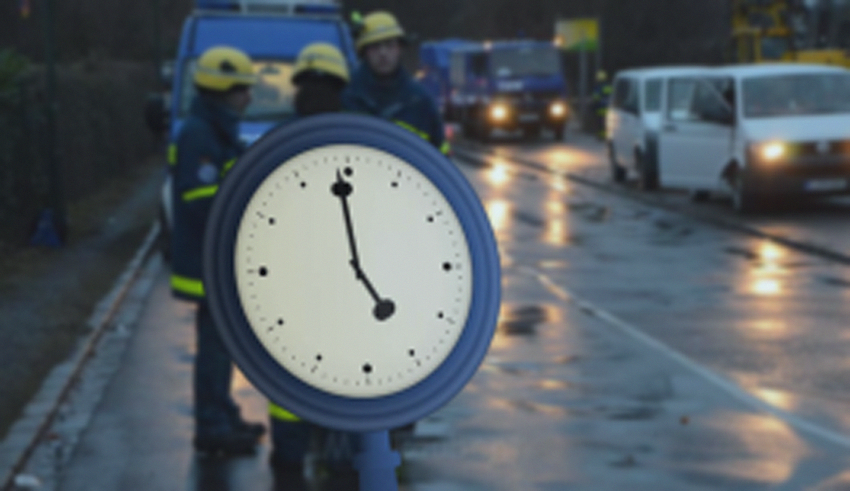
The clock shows h=4 m=59
